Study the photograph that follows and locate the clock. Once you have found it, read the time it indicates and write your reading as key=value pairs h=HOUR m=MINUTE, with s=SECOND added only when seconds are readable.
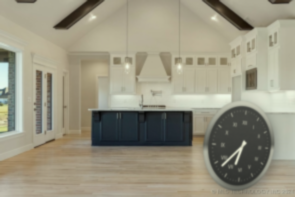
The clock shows h=6 m=38
